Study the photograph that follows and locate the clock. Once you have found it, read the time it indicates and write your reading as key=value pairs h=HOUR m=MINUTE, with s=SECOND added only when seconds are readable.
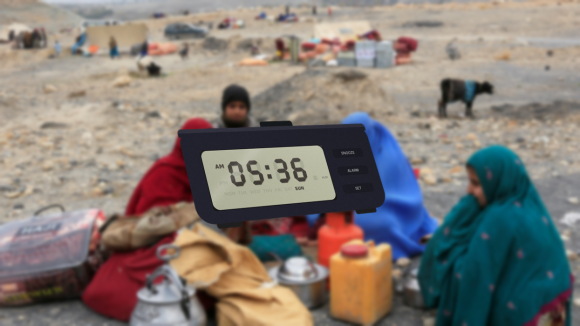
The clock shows h=5 m=36
